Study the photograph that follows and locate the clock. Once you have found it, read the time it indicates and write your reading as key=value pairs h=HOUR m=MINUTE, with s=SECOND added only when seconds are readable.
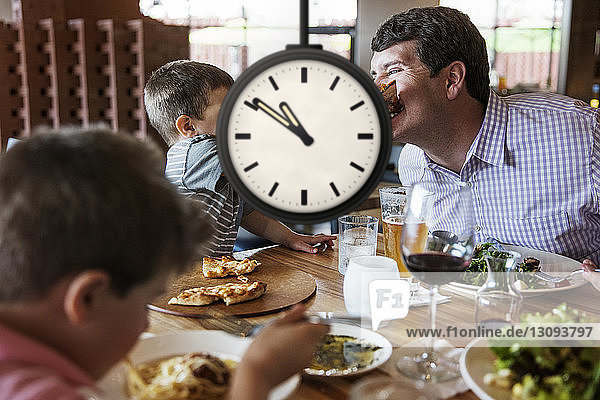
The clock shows h=10 m=51
